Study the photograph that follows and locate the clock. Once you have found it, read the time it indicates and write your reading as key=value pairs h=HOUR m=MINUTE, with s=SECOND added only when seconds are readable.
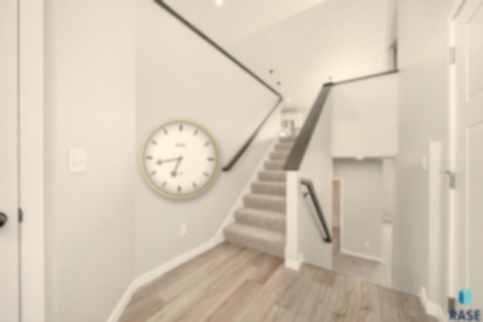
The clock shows h=6 m=43
